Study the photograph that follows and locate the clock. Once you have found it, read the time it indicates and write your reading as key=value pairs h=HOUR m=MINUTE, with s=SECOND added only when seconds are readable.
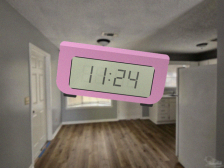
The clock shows h=11 m=24
